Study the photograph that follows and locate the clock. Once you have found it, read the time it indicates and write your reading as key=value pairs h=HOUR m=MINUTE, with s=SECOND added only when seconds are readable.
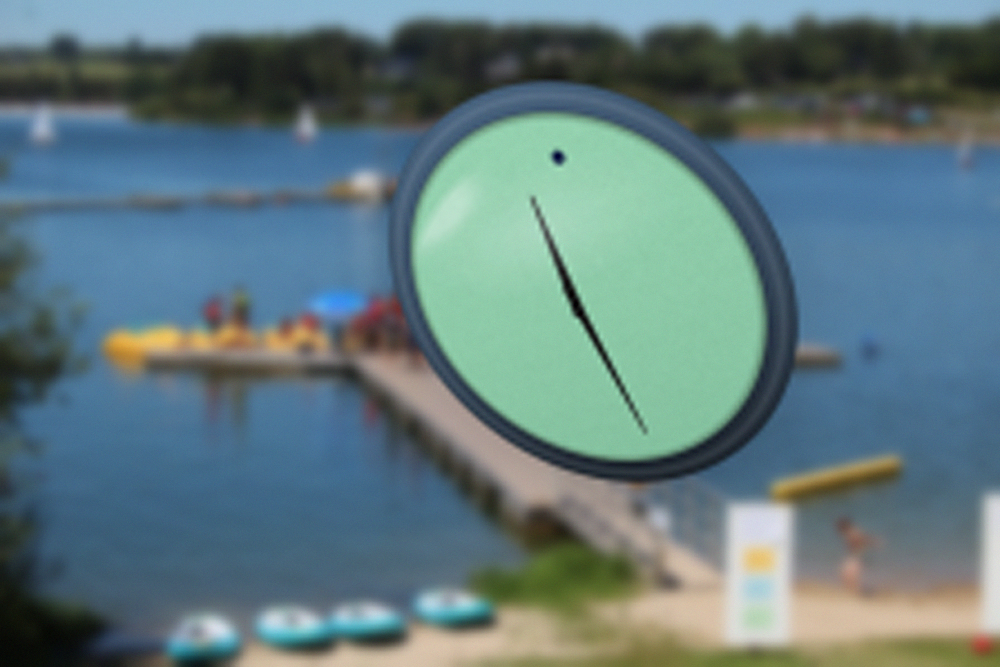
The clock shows h=11 m=26
